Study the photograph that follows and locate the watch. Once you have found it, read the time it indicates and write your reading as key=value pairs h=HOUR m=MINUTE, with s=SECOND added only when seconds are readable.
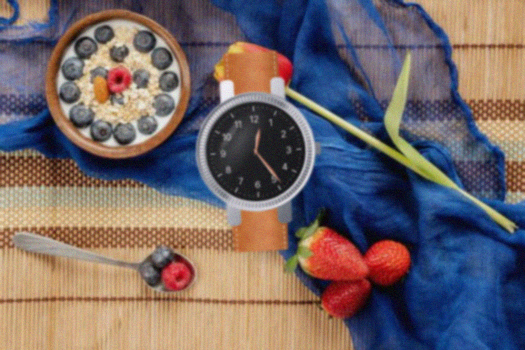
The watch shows h=12 m=24
